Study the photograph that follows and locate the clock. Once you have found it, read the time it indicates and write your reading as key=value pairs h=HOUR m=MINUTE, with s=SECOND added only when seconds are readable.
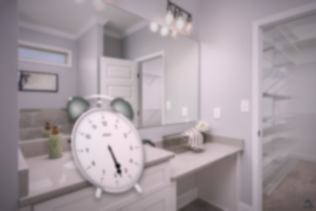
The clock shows h=5 m=28
